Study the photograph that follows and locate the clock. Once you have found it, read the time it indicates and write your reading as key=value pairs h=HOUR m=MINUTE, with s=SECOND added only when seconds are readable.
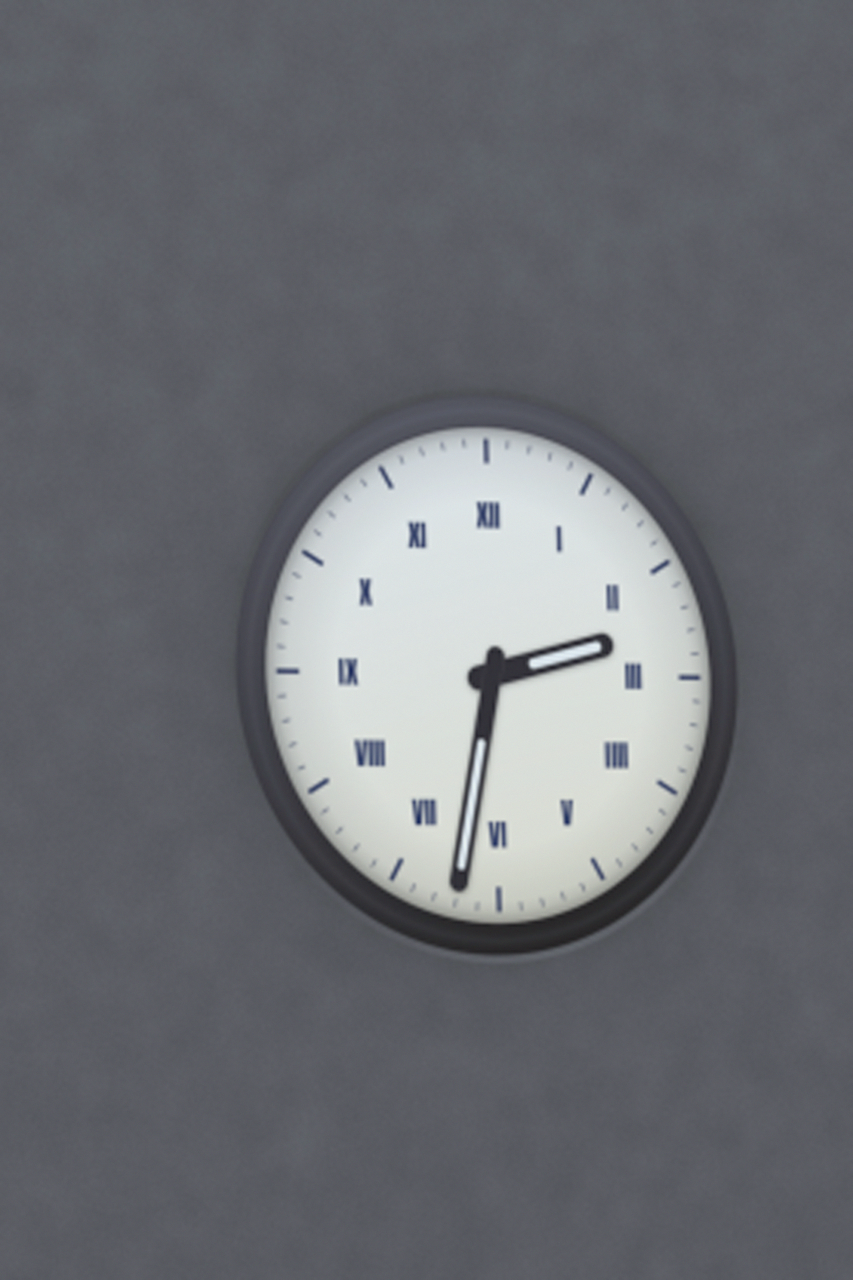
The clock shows h=2 m=32
